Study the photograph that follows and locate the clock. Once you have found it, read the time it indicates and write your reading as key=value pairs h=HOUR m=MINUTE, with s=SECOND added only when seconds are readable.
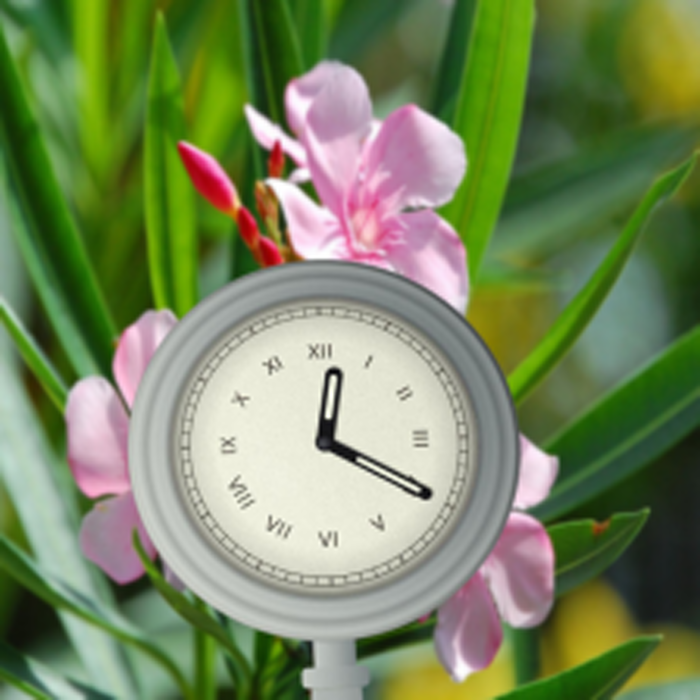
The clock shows h=12 m=20
